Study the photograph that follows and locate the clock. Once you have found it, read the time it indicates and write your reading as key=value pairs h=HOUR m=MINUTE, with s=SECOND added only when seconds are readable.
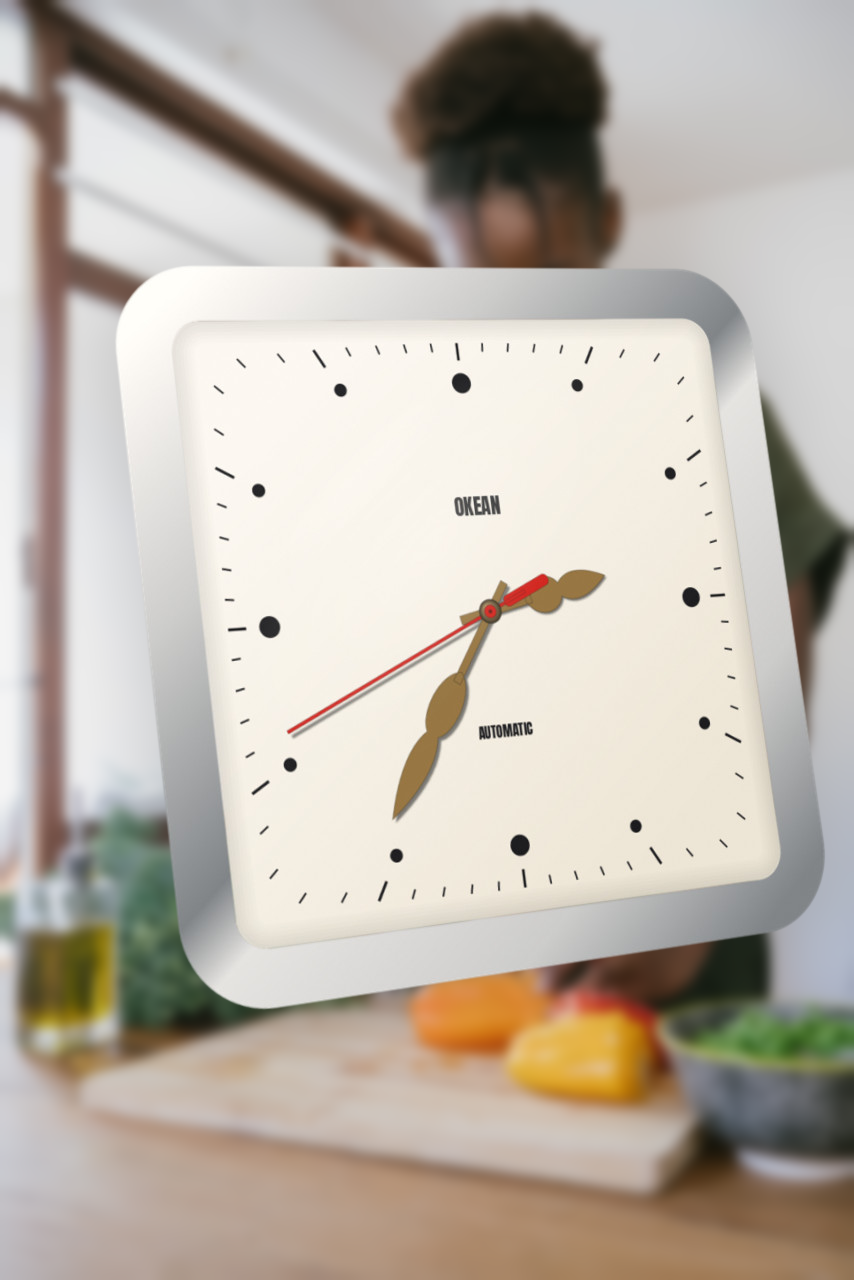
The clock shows h=2 m=35 s=41
